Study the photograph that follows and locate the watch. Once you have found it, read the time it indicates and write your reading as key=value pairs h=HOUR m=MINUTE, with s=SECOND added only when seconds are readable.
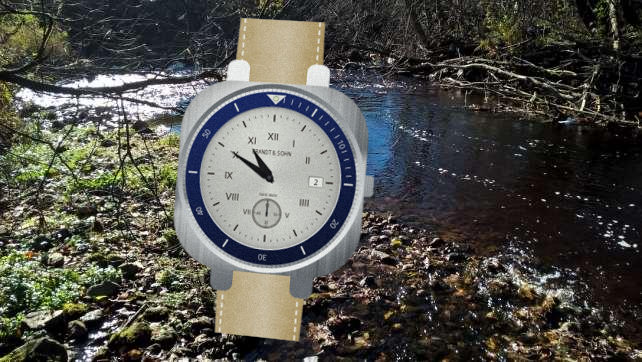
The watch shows h=10 m=50
